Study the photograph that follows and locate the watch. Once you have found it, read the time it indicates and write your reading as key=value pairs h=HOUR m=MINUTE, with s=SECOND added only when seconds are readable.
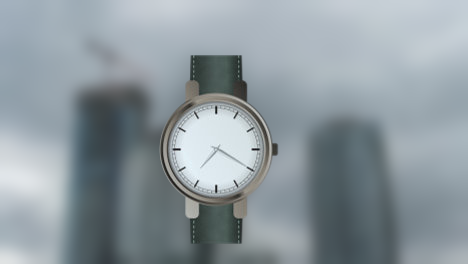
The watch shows h=7 m=20
